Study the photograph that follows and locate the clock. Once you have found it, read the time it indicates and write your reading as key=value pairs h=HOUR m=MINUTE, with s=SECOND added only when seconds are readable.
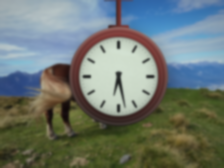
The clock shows h=6 m=28
